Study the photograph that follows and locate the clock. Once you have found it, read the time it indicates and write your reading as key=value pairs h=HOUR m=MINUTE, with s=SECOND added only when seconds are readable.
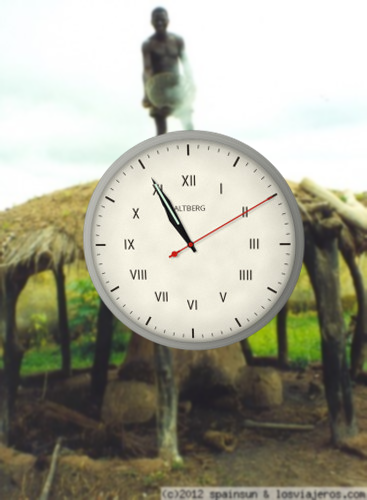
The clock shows h=10 m=55 s=10
